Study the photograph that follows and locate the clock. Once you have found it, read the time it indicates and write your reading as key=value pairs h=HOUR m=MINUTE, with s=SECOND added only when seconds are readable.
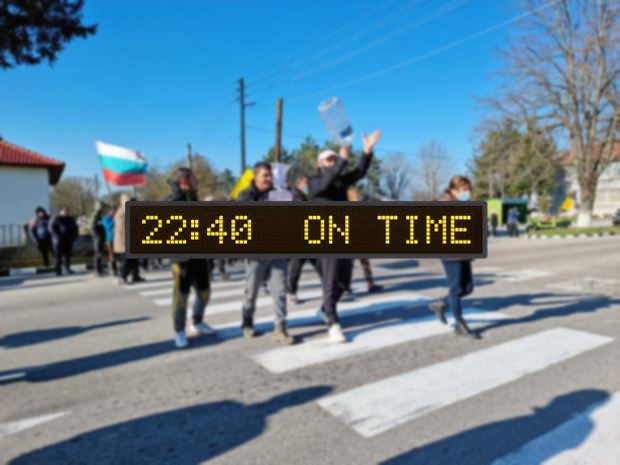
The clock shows h=22 m=40
